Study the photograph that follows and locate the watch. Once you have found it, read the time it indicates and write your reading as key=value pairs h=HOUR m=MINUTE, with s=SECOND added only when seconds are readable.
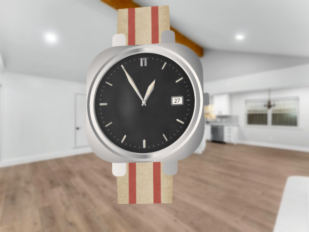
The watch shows h=12 m=55
